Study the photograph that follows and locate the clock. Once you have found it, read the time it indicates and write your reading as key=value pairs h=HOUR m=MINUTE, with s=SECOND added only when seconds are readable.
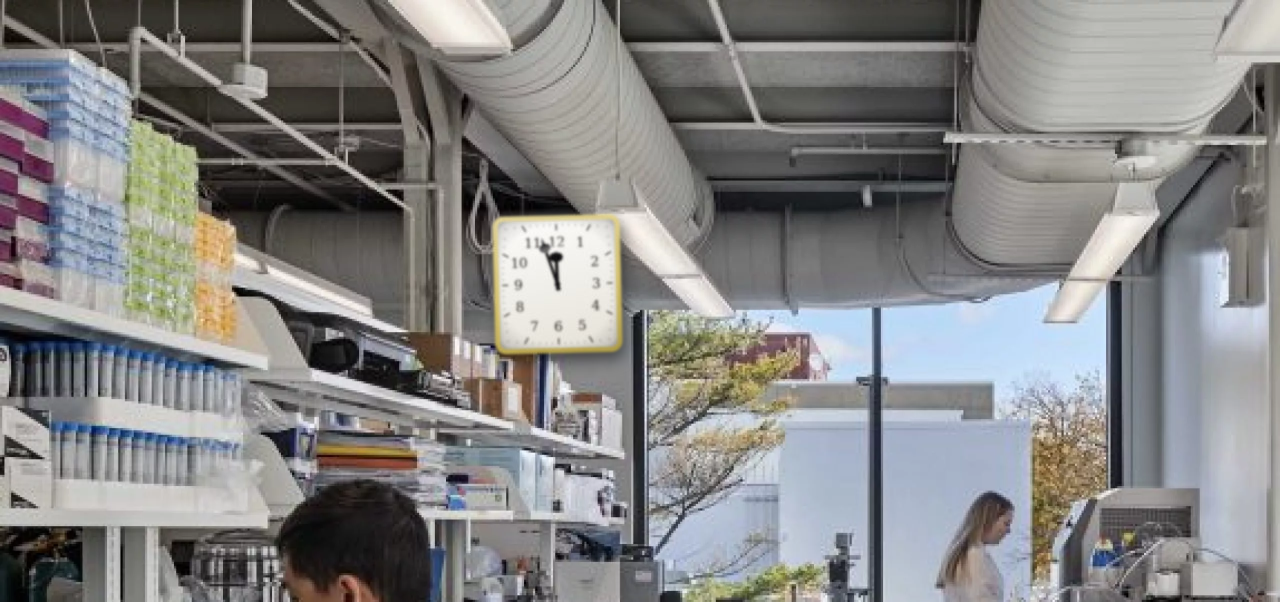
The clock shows h=11 m=57
